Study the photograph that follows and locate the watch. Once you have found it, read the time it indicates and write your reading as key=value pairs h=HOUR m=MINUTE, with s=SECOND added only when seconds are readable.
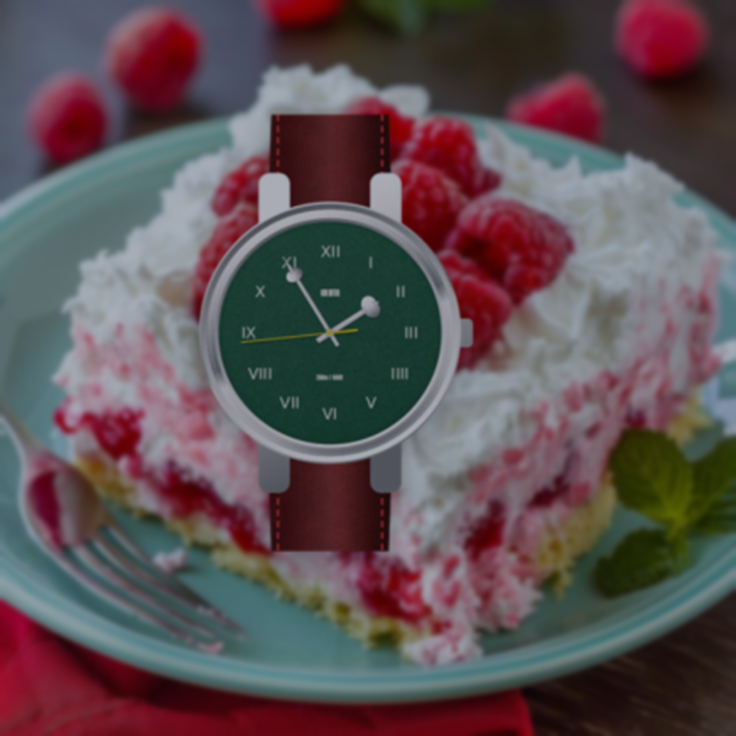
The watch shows h=1 m=54 s=44
